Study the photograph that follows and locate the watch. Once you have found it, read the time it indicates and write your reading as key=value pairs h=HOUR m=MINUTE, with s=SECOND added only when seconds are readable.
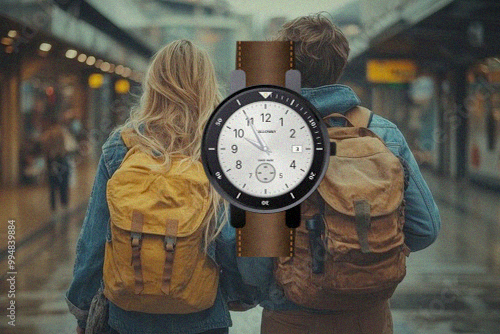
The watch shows h=9 m=55
